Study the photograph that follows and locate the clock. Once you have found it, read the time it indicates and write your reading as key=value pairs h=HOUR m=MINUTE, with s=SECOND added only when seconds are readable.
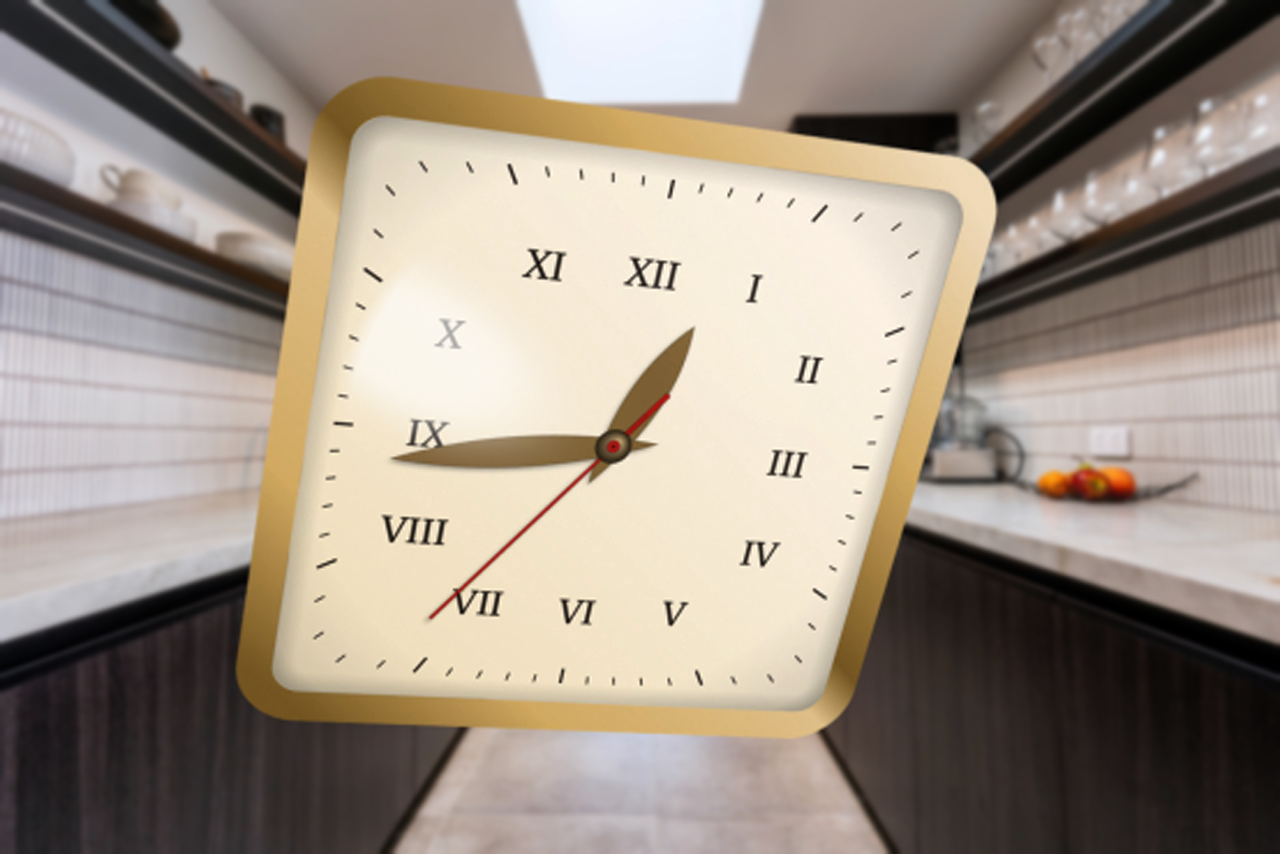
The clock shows h=12 m=43 s=36
